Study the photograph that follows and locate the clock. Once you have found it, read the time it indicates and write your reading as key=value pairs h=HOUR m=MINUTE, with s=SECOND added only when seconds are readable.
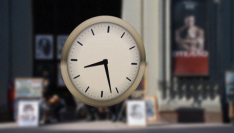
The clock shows h=8 m=27
